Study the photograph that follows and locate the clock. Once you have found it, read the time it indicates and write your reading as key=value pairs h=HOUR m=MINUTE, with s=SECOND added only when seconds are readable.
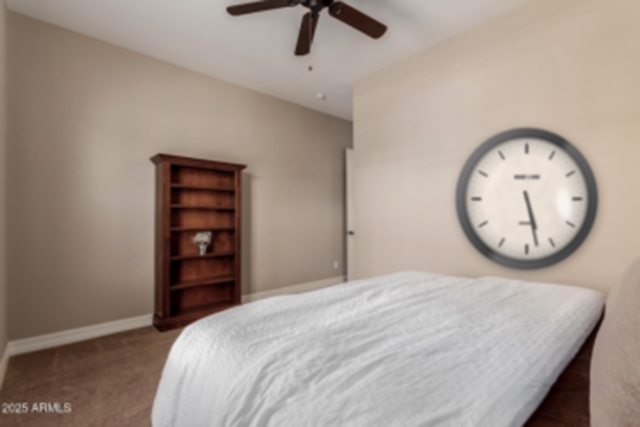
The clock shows h=5 m=28
